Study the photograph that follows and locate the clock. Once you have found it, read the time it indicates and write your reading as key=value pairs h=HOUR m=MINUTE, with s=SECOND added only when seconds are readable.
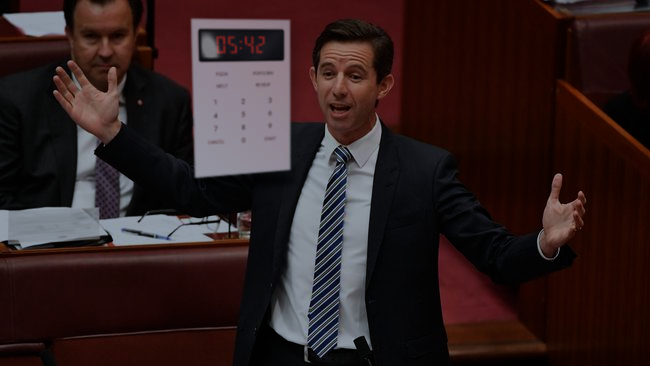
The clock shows h=5 m=42
